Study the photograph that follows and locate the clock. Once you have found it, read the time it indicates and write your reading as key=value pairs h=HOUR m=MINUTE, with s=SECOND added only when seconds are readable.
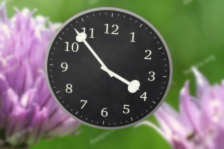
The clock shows h=3 m=53
